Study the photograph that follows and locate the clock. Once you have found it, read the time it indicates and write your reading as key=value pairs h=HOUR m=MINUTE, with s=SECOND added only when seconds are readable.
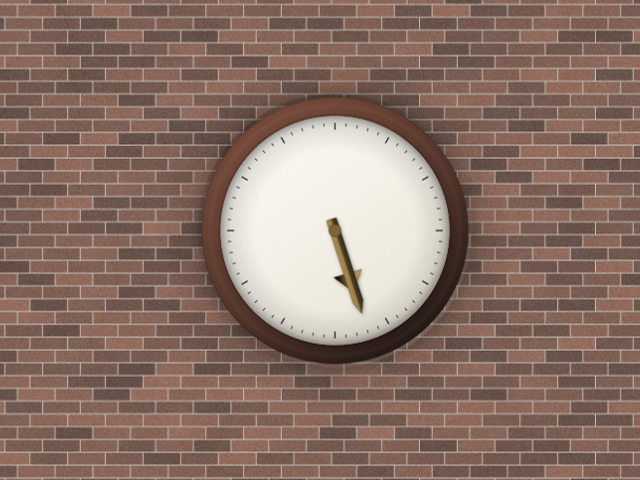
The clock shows h=5 m=27
